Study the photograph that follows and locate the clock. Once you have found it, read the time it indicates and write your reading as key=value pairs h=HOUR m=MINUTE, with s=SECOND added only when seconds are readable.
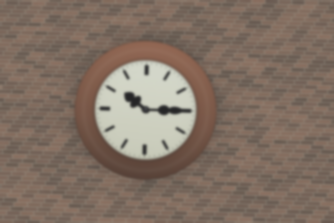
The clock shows h=10 m=15
